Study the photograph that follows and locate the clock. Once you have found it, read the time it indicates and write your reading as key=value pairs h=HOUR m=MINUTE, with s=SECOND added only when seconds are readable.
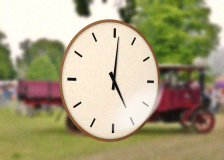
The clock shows h=5 m=1
